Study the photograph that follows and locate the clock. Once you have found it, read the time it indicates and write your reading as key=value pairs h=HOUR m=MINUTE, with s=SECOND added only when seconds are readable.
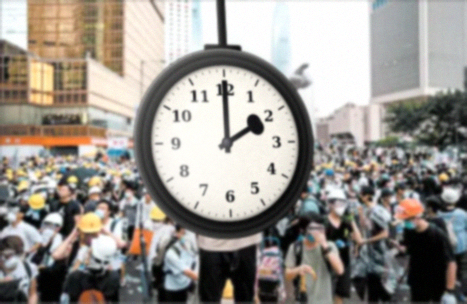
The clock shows h=2 m=0
